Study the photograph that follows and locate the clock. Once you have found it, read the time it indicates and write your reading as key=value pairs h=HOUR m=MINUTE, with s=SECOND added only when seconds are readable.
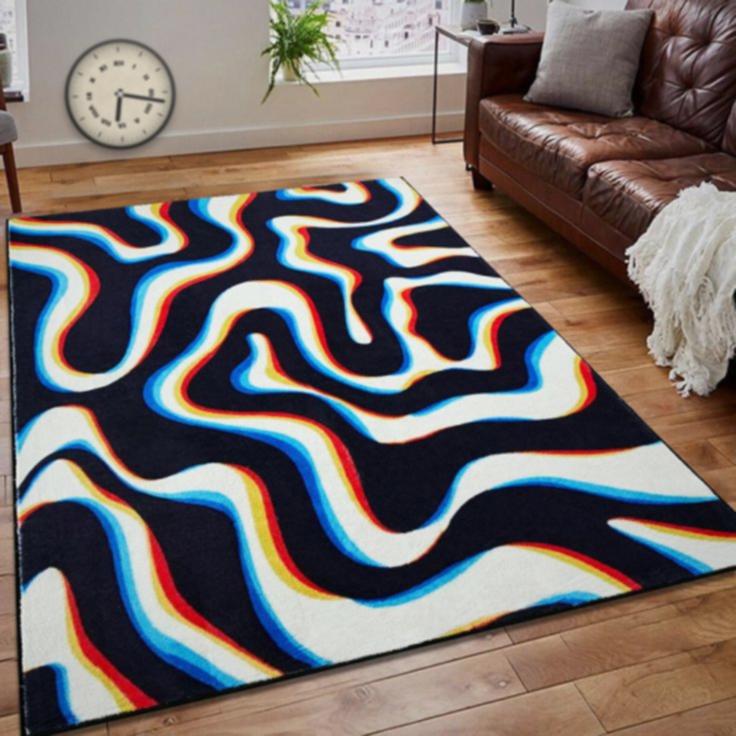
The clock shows h=6 m=17
